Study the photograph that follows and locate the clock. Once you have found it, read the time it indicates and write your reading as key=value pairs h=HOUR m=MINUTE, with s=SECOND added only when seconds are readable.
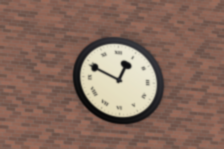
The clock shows h=12 m=49
